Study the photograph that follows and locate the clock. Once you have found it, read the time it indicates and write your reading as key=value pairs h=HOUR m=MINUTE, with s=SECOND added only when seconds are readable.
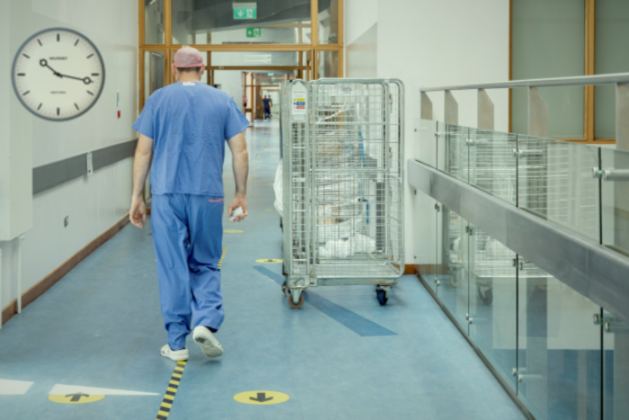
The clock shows h=10 m=17
